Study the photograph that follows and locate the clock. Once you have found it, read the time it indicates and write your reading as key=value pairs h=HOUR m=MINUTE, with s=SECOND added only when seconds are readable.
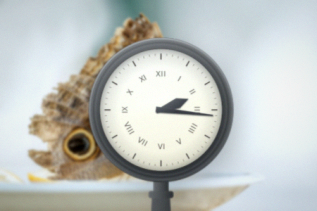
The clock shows h=2 m=16
